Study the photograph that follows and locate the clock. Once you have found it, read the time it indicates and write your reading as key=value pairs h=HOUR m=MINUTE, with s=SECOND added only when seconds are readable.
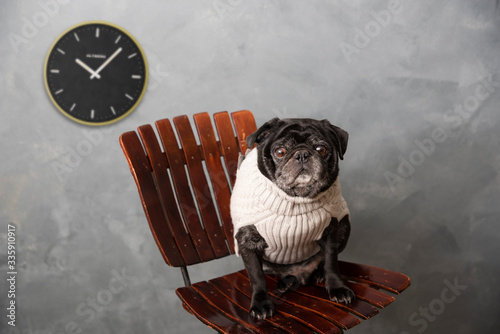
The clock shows h=10 m=7
